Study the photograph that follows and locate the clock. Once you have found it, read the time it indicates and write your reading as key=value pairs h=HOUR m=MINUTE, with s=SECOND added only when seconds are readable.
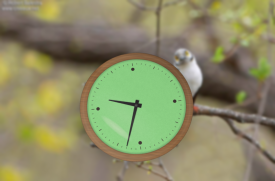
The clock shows h=9 m=33
